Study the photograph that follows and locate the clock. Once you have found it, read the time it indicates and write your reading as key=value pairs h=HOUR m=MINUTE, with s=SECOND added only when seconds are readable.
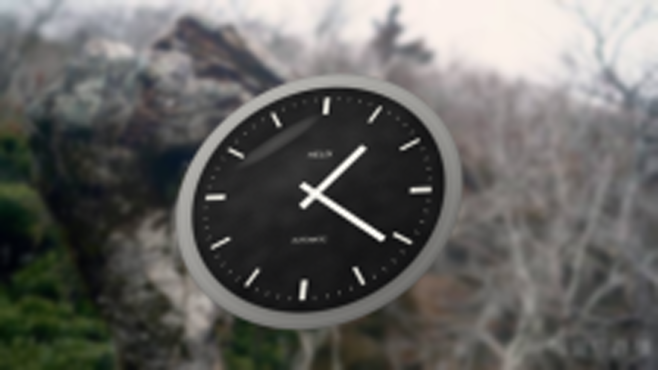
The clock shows h=1 m=21
